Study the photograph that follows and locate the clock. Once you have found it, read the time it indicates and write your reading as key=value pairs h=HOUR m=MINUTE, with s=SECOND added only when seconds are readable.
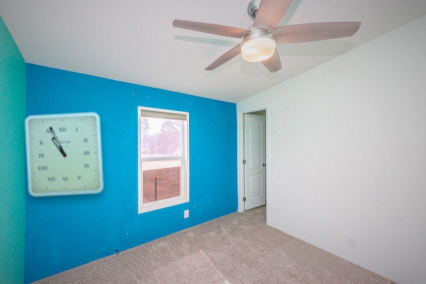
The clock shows h=10 m=56
